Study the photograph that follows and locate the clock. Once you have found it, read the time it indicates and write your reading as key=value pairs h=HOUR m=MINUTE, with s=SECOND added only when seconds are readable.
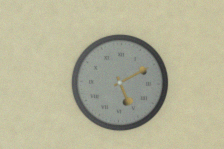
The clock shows h=5 m=10
